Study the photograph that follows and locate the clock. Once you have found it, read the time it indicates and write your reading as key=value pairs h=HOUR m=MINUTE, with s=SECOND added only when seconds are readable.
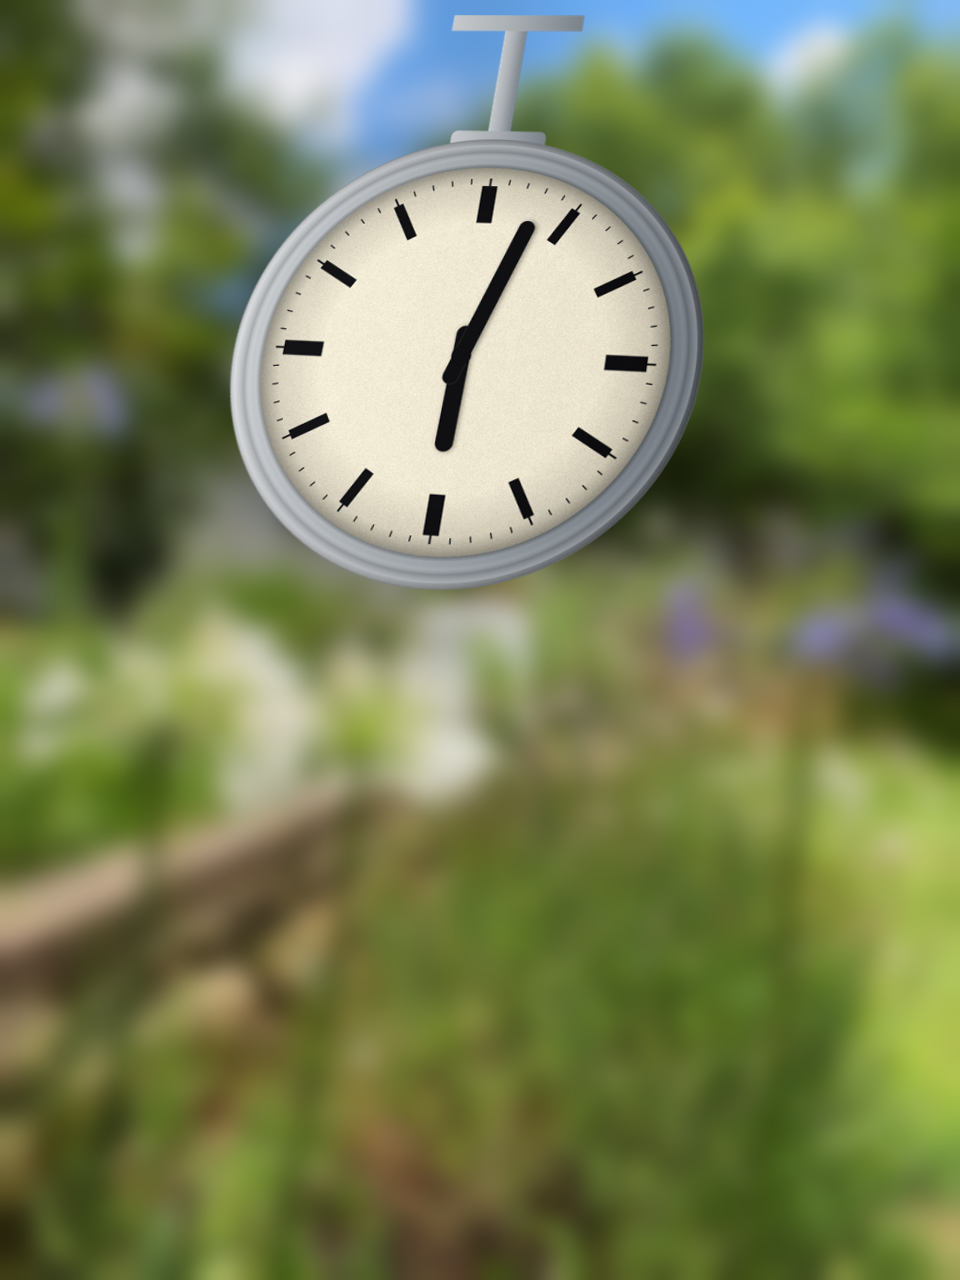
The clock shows h=6 m=3
